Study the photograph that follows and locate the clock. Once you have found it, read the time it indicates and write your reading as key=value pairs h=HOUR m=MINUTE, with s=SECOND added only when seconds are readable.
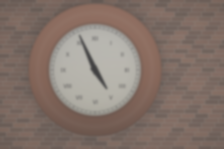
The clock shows h=4 m=56
